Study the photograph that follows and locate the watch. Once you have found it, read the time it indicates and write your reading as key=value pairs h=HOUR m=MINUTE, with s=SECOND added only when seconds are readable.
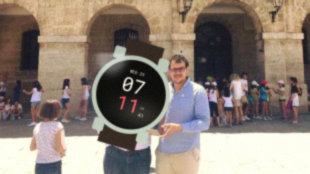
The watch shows h=7 m=11
